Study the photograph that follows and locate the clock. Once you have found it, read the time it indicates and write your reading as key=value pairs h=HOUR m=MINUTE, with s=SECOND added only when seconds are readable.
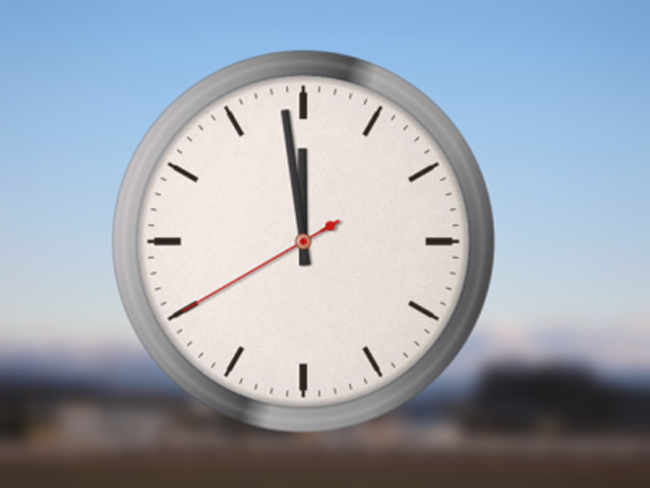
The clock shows h=11 m=58 s=40
